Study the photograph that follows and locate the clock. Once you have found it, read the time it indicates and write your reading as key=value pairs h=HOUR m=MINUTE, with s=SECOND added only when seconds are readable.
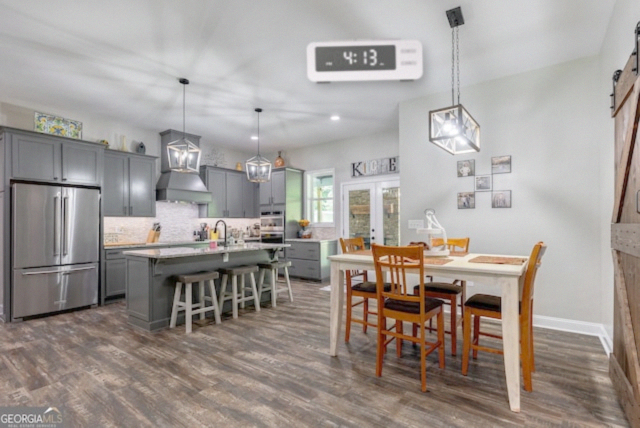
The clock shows h=4 m=13
